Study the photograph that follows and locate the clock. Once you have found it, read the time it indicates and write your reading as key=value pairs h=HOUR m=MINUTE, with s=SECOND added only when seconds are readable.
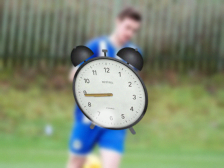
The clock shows h=8 m=44
